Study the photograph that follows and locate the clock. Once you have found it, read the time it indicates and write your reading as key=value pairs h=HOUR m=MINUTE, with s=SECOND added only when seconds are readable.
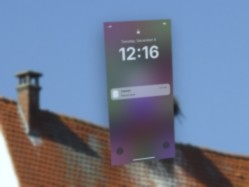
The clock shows h=12 m=16
